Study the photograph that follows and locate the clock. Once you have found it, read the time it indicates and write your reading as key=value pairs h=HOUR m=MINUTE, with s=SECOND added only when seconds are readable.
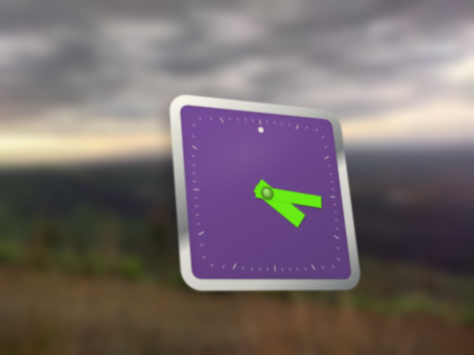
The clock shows h=4 m=16
